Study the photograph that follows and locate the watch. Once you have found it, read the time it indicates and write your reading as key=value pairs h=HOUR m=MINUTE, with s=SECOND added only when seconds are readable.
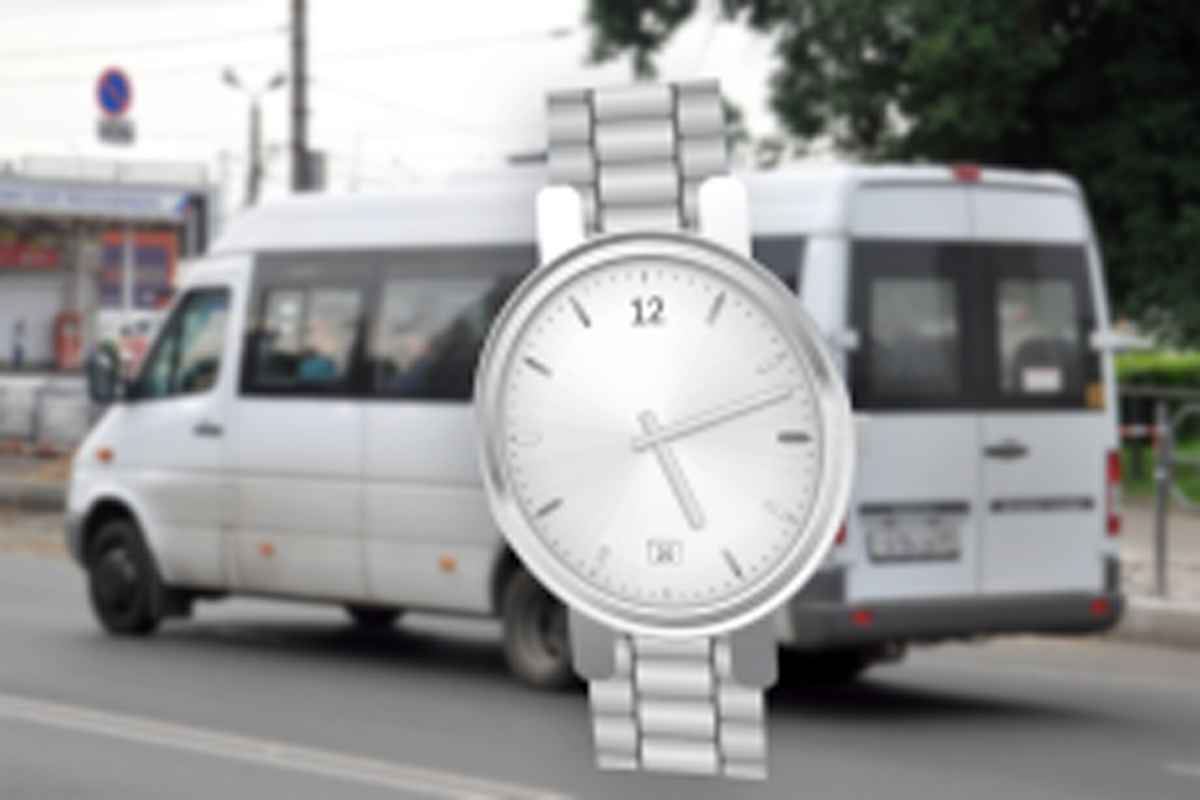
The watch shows h=5 m=12
